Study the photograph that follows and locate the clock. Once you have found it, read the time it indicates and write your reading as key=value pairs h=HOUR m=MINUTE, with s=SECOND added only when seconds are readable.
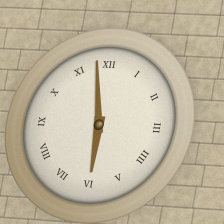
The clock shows h=5 m=58
